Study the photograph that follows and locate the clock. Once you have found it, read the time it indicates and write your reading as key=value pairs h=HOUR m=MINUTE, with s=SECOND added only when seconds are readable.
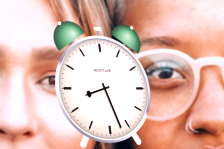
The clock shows h=8 m=27
